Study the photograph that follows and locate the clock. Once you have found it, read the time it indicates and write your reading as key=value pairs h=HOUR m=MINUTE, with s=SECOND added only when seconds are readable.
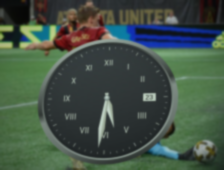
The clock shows h=5 m=31
